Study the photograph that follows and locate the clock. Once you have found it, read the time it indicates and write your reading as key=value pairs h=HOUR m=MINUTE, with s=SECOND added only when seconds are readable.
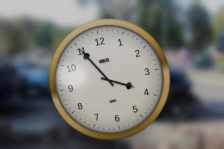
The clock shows h=3 m=55
